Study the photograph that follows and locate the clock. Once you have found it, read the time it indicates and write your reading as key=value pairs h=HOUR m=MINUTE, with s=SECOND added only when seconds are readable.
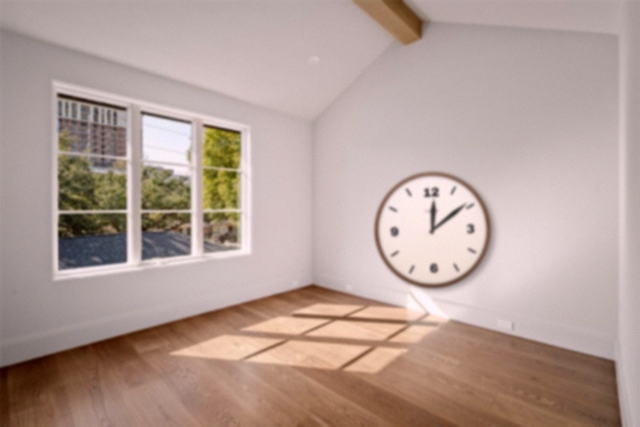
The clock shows h=12 m=9
